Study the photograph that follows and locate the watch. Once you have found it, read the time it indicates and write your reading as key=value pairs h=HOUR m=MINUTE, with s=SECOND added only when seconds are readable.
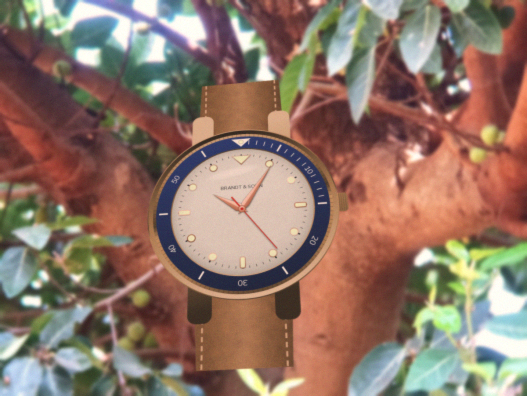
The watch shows h=10 m=5 s=24
